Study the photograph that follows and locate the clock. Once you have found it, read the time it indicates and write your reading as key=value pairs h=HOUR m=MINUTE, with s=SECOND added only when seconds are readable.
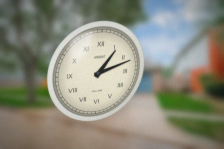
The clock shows h=1 m=12
